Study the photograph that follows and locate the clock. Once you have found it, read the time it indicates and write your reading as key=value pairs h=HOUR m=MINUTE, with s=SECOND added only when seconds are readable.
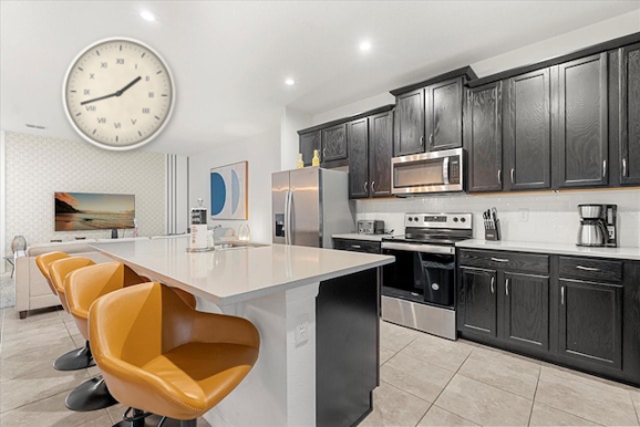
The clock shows h=1 m=42
